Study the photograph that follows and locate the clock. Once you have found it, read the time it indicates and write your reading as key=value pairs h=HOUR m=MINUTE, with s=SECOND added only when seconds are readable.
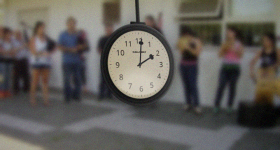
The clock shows h=2 m=1
